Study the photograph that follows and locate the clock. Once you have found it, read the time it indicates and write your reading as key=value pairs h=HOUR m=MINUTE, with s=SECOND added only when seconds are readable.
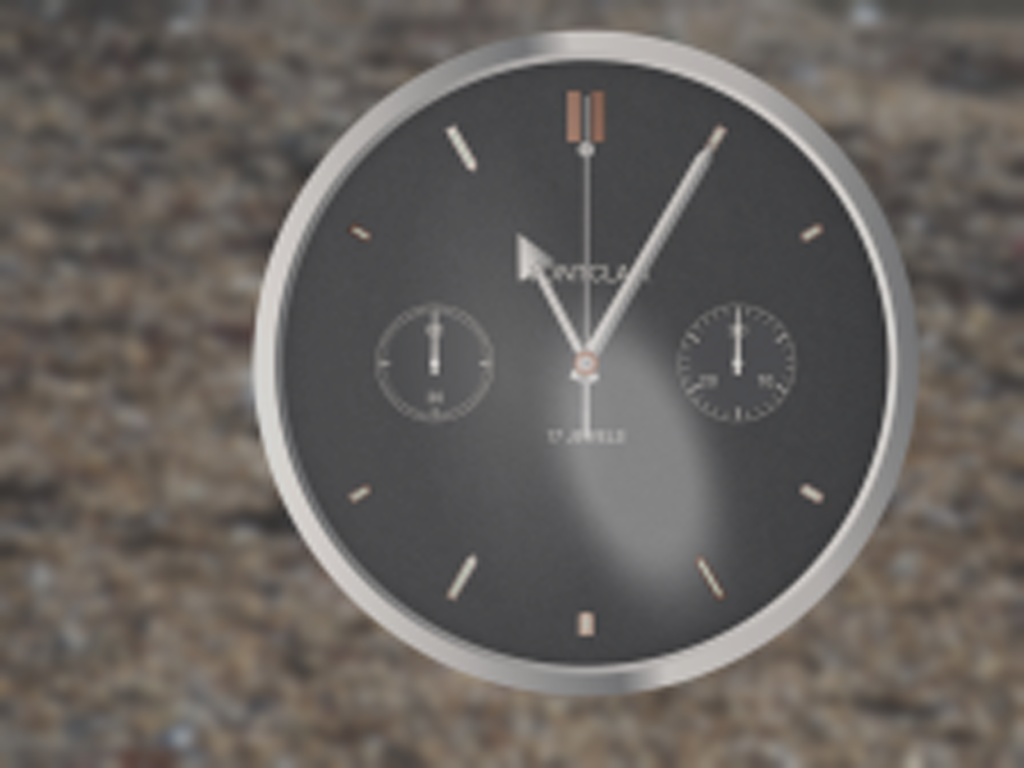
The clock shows h=11 m=5
